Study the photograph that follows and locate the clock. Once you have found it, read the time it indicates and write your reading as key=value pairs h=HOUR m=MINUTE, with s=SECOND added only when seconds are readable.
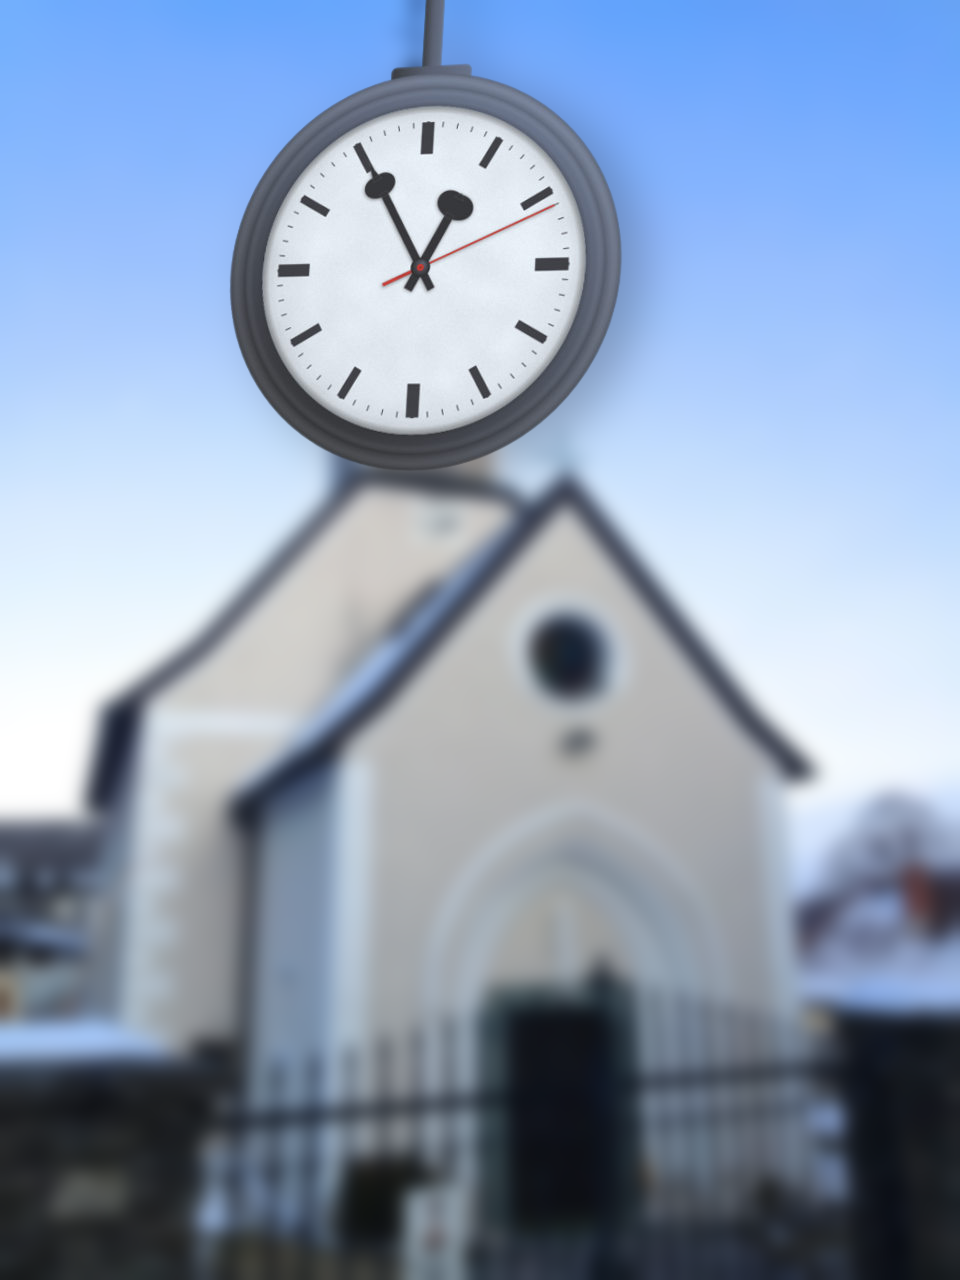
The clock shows h=12 m=55 s=11
